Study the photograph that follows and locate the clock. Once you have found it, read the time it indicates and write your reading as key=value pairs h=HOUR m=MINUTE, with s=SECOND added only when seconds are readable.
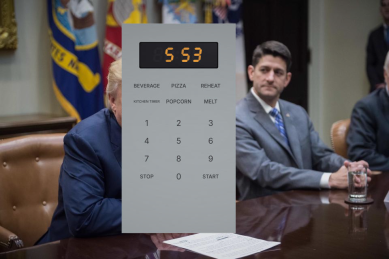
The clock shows h=5 m=53
